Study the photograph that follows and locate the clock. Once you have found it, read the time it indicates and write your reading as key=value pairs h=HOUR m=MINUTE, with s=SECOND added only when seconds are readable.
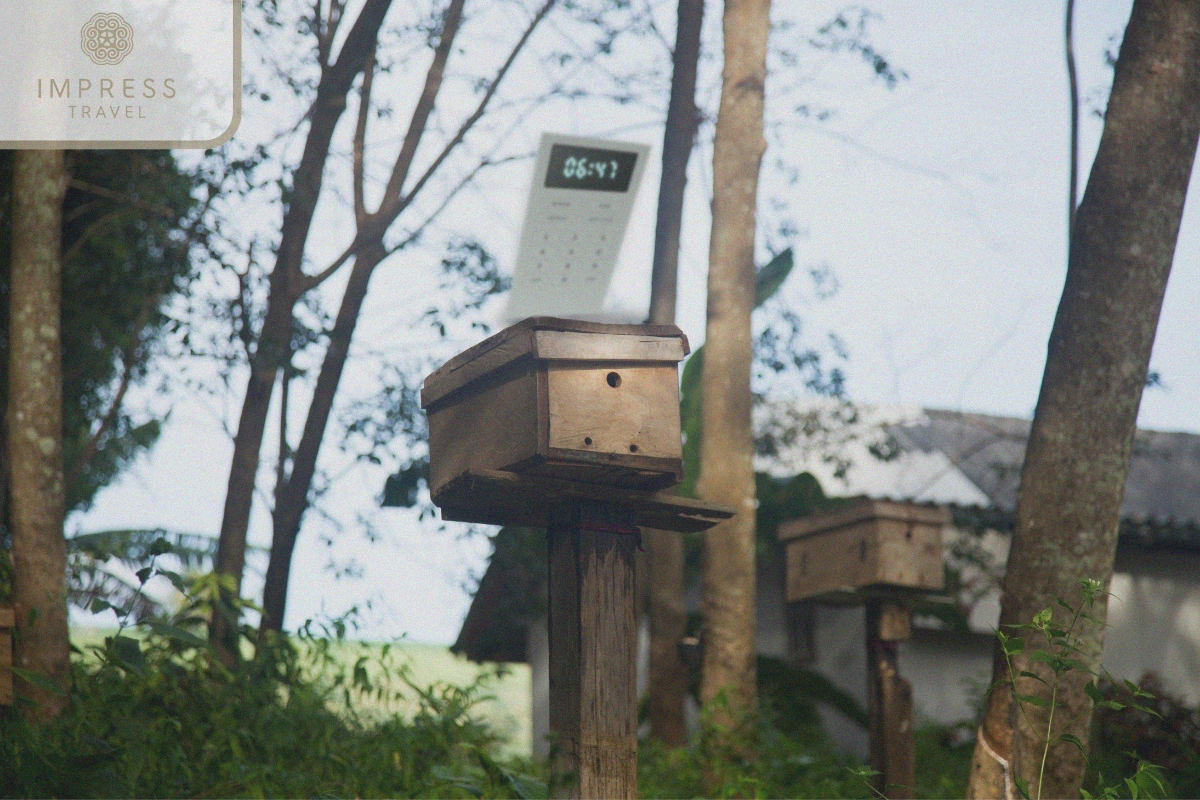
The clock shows h=6 m=47
